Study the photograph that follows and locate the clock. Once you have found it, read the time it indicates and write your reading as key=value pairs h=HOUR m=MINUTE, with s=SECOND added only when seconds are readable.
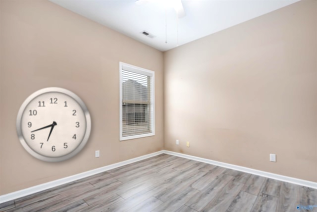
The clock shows h=6 m=42
